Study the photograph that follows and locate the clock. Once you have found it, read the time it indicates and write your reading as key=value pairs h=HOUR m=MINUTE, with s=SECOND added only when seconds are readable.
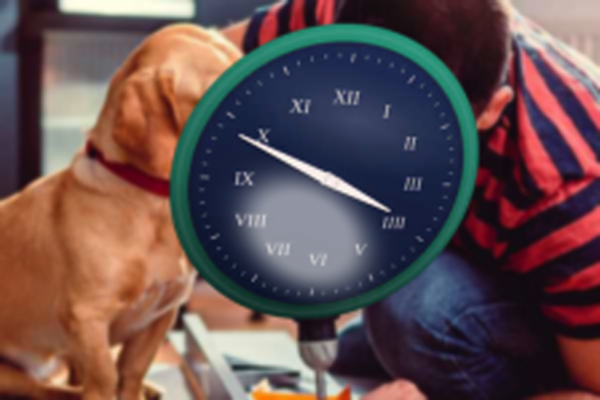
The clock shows h=3 m=49
